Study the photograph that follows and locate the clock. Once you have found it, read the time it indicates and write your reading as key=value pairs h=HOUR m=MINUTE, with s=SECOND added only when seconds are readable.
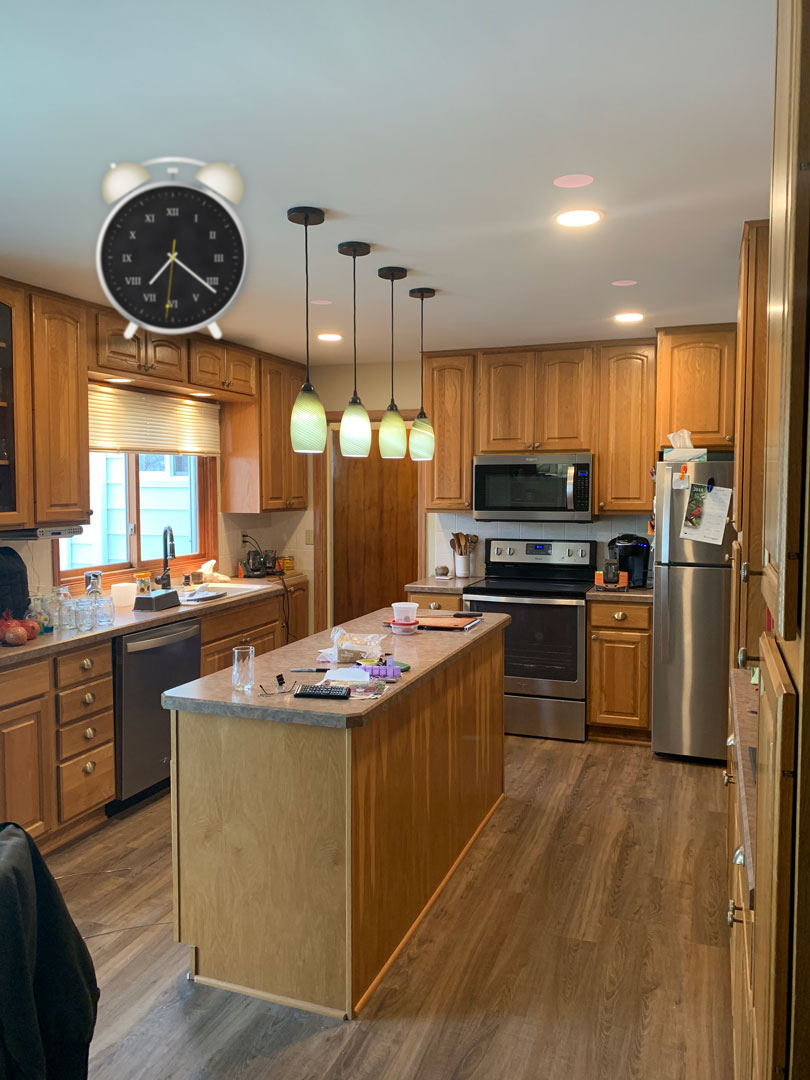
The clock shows h=7 m=21 s=31
